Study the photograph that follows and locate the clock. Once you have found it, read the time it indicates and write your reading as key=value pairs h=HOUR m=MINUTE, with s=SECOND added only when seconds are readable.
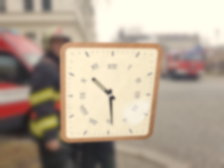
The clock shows h=10 m=29
